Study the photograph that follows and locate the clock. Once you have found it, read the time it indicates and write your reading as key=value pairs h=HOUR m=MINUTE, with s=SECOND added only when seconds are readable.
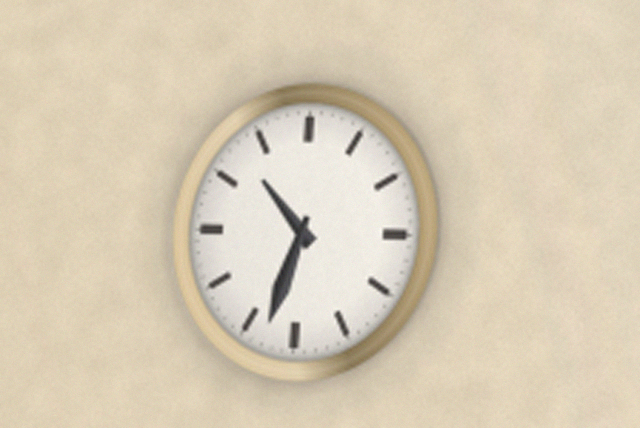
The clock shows h=10 m=33
